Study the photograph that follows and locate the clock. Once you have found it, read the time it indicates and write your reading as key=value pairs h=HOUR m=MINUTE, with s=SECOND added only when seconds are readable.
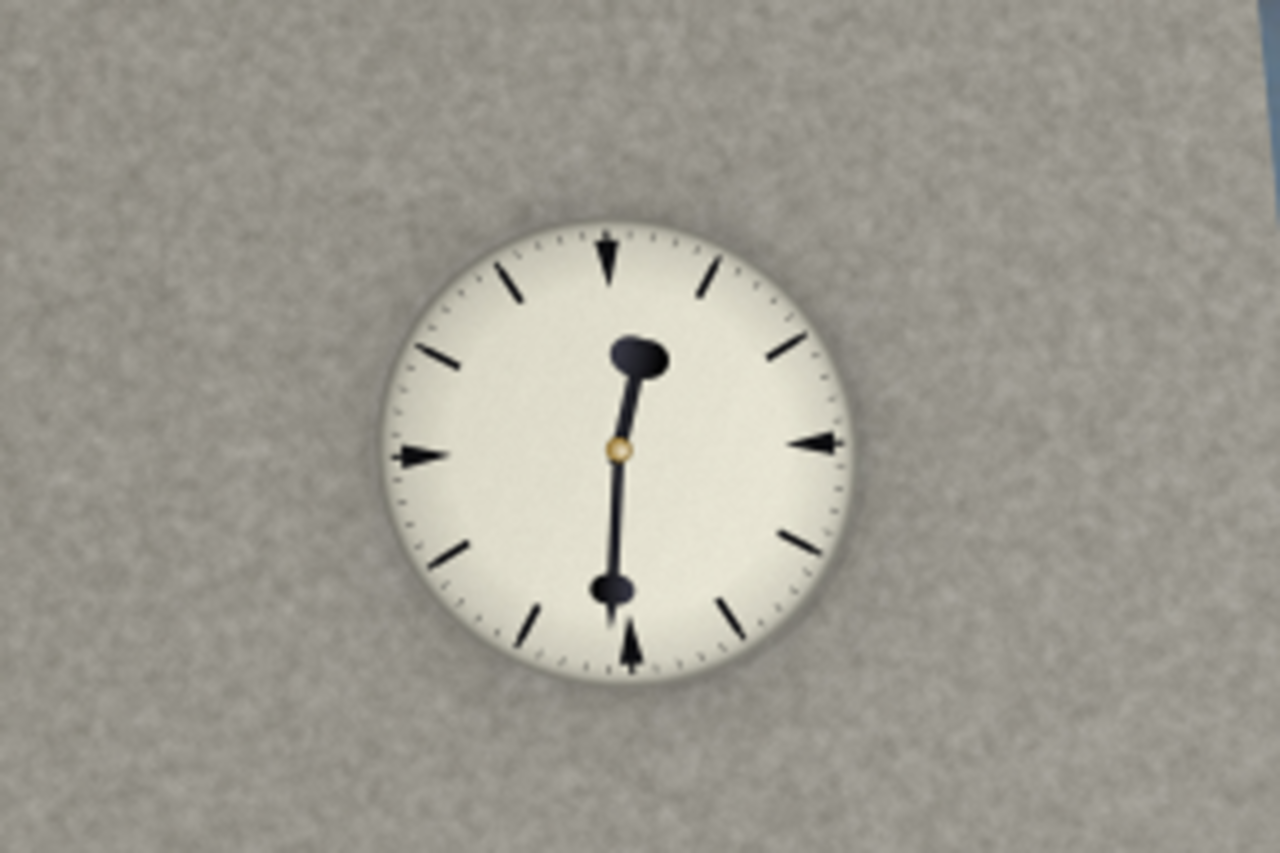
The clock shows h=12 m=31
